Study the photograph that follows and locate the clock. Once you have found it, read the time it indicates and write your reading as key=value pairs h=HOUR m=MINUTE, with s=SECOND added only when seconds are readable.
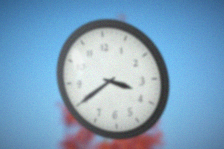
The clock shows h=3 m=40
